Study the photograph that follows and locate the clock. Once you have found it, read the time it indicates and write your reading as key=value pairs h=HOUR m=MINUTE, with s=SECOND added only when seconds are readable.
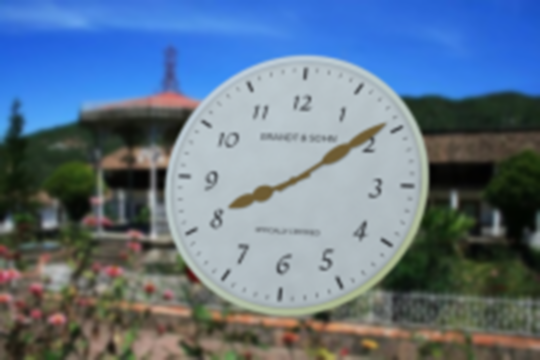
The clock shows h=8 m=9
